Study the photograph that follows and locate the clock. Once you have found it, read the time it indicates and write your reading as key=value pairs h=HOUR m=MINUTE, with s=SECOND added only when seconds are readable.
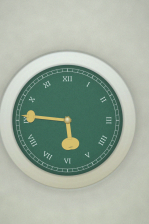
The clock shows h=5 m=46
